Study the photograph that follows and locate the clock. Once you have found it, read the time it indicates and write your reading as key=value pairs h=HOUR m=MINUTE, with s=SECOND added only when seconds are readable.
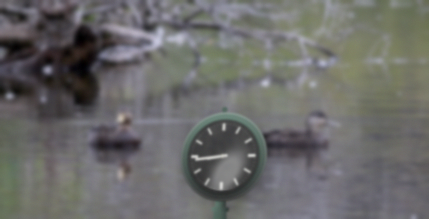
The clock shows h=8 m=44
